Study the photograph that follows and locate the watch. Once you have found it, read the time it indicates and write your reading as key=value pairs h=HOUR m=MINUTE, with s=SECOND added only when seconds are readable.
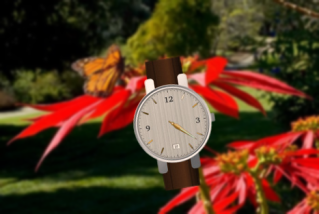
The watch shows h=4 m=22
